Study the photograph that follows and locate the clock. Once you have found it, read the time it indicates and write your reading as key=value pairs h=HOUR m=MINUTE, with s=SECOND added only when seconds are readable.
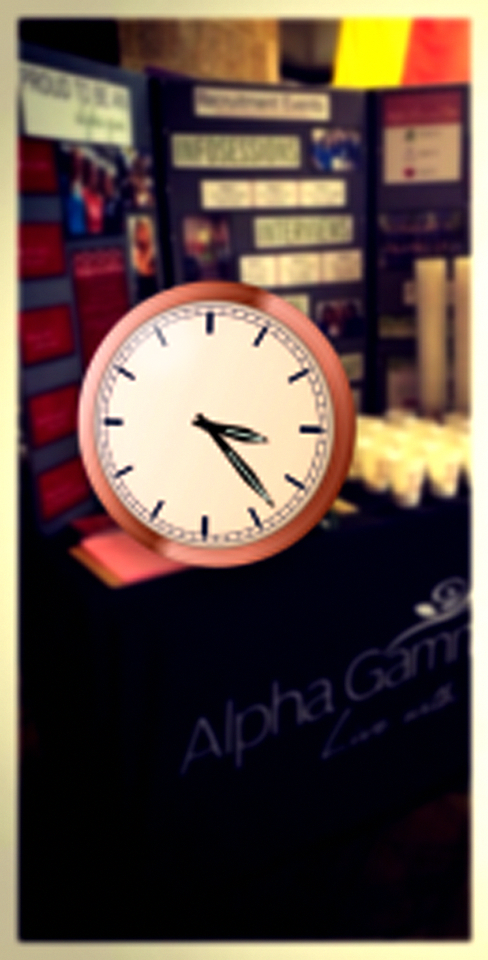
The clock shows h=3 m=23
